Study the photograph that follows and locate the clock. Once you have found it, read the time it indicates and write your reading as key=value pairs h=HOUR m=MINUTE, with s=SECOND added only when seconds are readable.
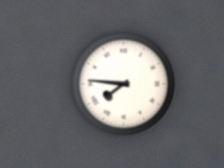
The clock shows h=7 m=46
